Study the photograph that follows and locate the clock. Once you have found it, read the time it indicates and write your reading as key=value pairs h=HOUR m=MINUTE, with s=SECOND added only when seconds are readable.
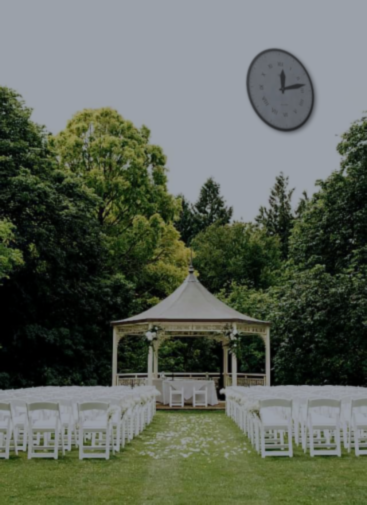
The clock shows h=12 m=13
